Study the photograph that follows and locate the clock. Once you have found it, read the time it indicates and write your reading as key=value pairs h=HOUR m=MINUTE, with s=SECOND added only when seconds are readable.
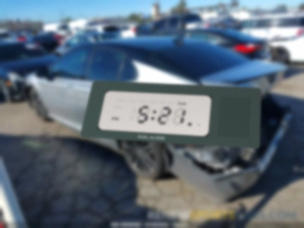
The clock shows h=5 m=21
